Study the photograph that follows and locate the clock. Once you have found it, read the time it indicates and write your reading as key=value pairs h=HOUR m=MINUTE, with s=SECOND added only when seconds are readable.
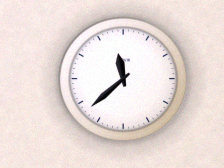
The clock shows h=11 m=38
